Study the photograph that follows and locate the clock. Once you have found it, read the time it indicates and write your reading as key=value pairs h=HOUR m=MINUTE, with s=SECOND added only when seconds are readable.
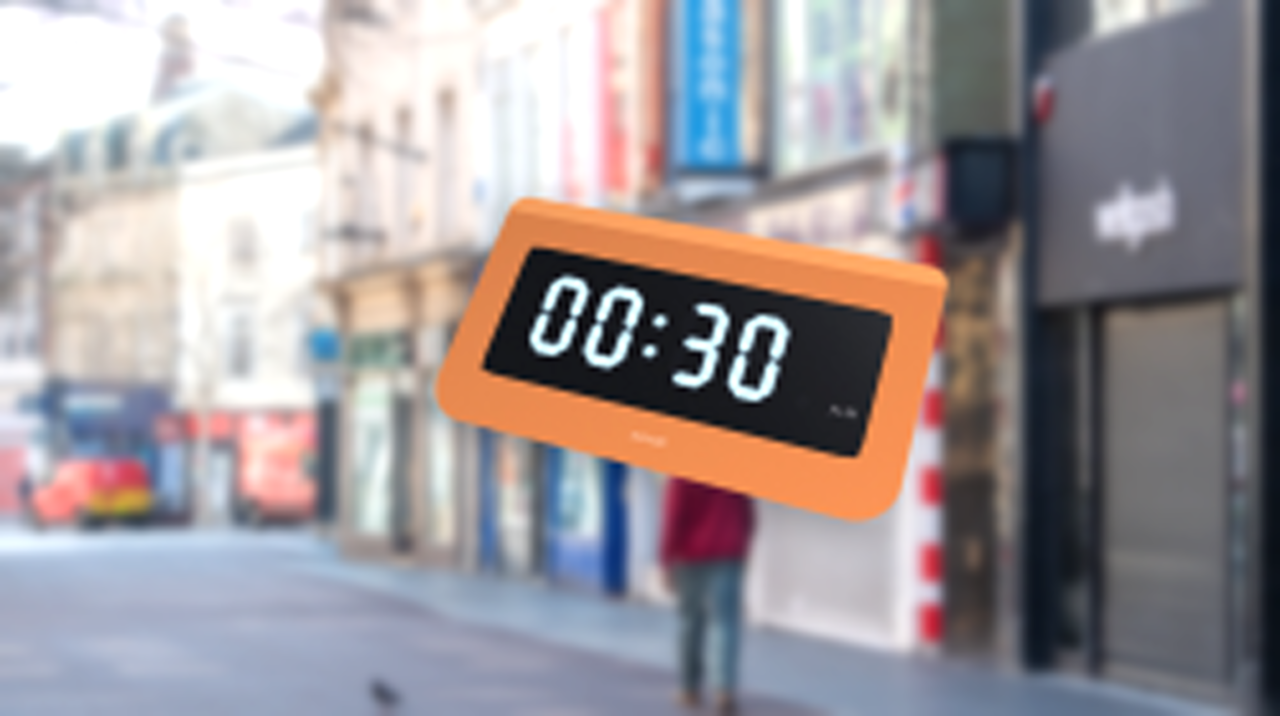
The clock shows h=0 m=30
